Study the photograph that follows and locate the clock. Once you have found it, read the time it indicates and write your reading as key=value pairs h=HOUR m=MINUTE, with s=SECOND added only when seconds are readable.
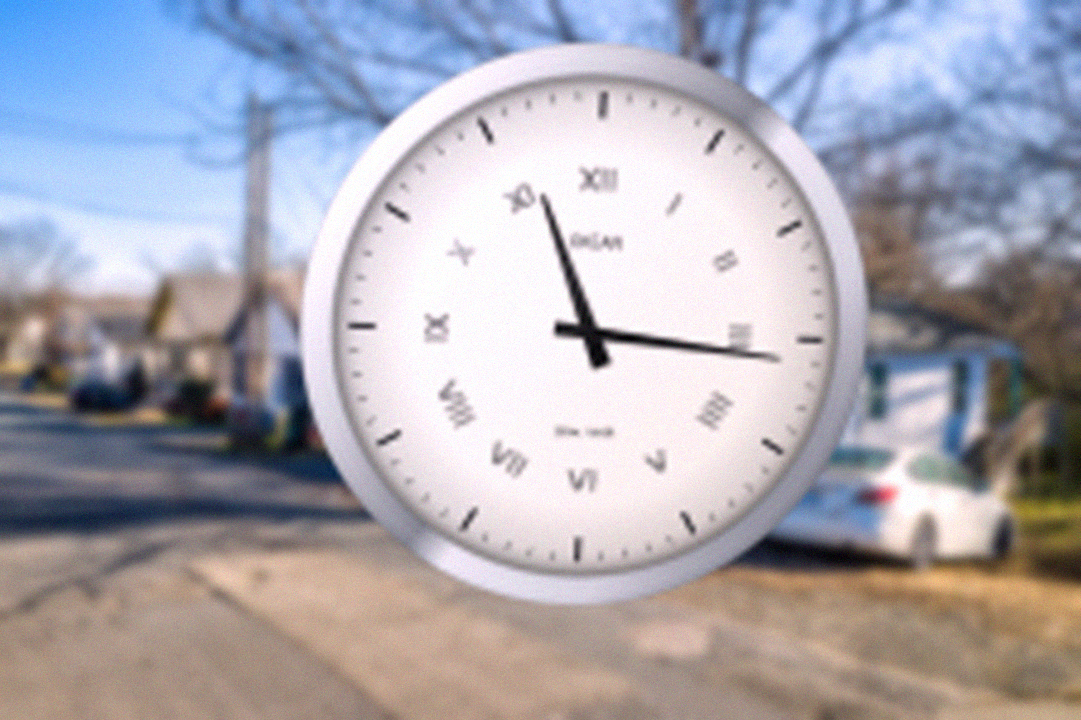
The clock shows h=11 m=16
